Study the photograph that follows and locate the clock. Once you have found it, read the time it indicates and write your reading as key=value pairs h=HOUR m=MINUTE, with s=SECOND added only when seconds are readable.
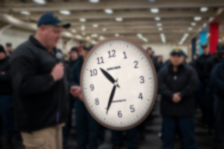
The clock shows h=10 m=35
